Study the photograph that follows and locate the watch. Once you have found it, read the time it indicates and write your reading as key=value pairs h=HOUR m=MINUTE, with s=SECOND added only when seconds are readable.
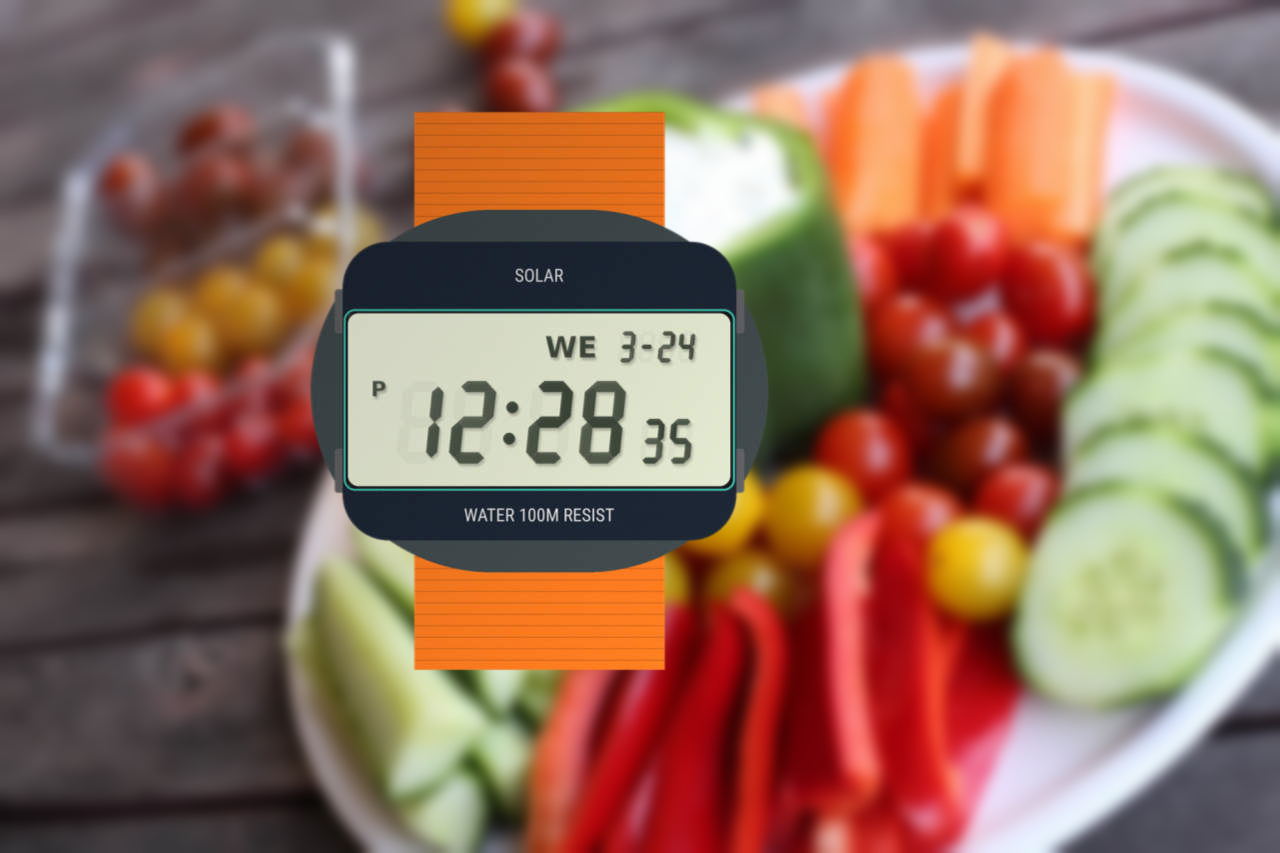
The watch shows h=12 m=28 s=35
